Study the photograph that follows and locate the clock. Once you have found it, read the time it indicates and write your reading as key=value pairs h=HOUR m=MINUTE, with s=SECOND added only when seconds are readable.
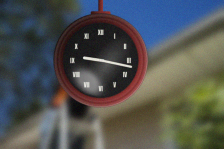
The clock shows h=9 m=17
